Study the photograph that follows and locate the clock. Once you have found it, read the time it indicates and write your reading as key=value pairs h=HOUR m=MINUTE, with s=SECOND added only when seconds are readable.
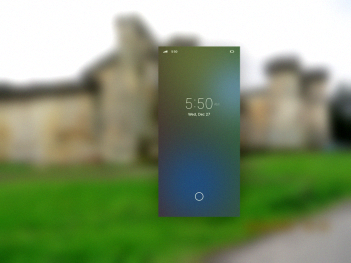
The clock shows h=5 m=50
